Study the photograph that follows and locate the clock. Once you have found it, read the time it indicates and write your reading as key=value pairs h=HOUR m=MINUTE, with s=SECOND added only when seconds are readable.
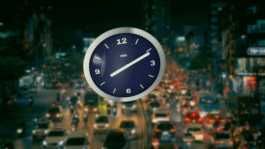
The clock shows h=8 m=11
